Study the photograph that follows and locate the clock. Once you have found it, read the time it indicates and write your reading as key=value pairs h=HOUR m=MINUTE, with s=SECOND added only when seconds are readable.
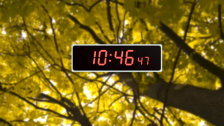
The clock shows h=10 m=46 s=47
